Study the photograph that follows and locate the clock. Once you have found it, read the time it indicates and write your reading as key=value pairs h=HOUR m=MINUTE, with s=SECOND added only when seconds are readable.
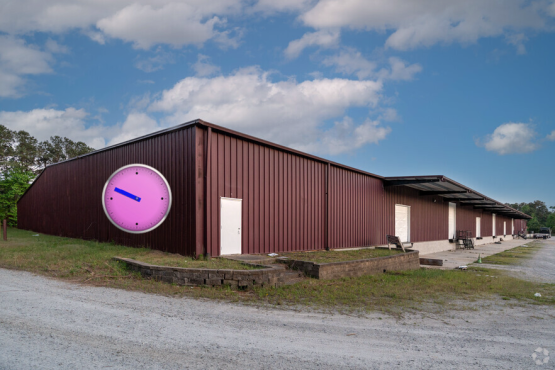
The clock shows h=9 m=49
